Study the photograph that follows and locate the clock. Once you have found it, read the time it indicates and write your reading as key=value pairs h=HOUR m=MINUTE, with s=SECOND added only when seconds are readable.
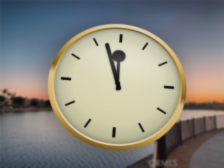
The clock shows h=11 m=57
